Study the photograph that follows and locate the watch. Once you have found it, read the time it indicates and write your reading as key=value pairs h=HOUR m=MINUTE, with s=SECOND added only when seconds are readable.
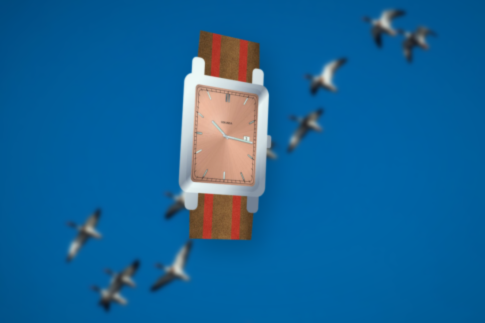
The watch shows h=10 m=16
